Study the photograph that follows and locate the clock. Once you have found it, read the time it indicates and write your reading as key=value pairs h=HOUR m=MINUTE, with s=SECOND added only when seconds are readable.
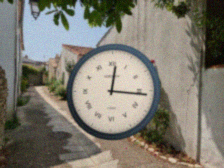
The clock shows h=12 m=16
